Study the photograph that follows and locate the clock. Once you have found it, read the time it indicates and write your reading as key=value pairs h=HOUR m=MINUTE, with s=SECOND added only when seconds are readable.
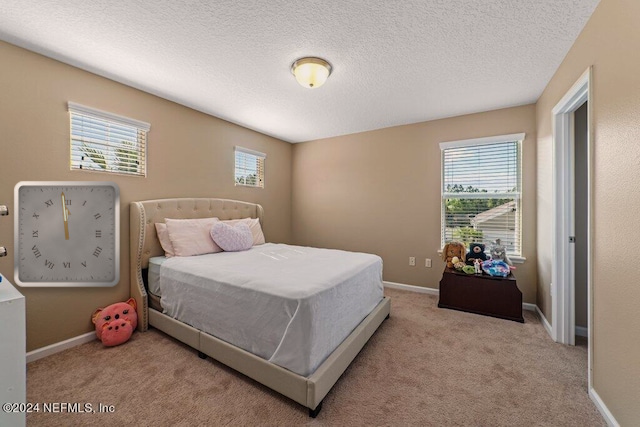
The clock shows h=11 m=59
